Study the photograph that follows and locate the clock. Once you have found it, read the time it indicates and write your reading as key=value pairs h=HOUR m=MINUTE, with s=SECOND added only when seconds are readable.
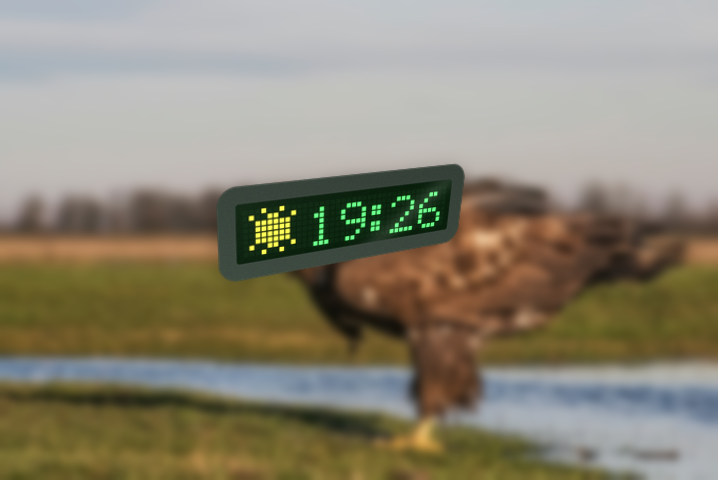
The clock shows h=19 m=26
